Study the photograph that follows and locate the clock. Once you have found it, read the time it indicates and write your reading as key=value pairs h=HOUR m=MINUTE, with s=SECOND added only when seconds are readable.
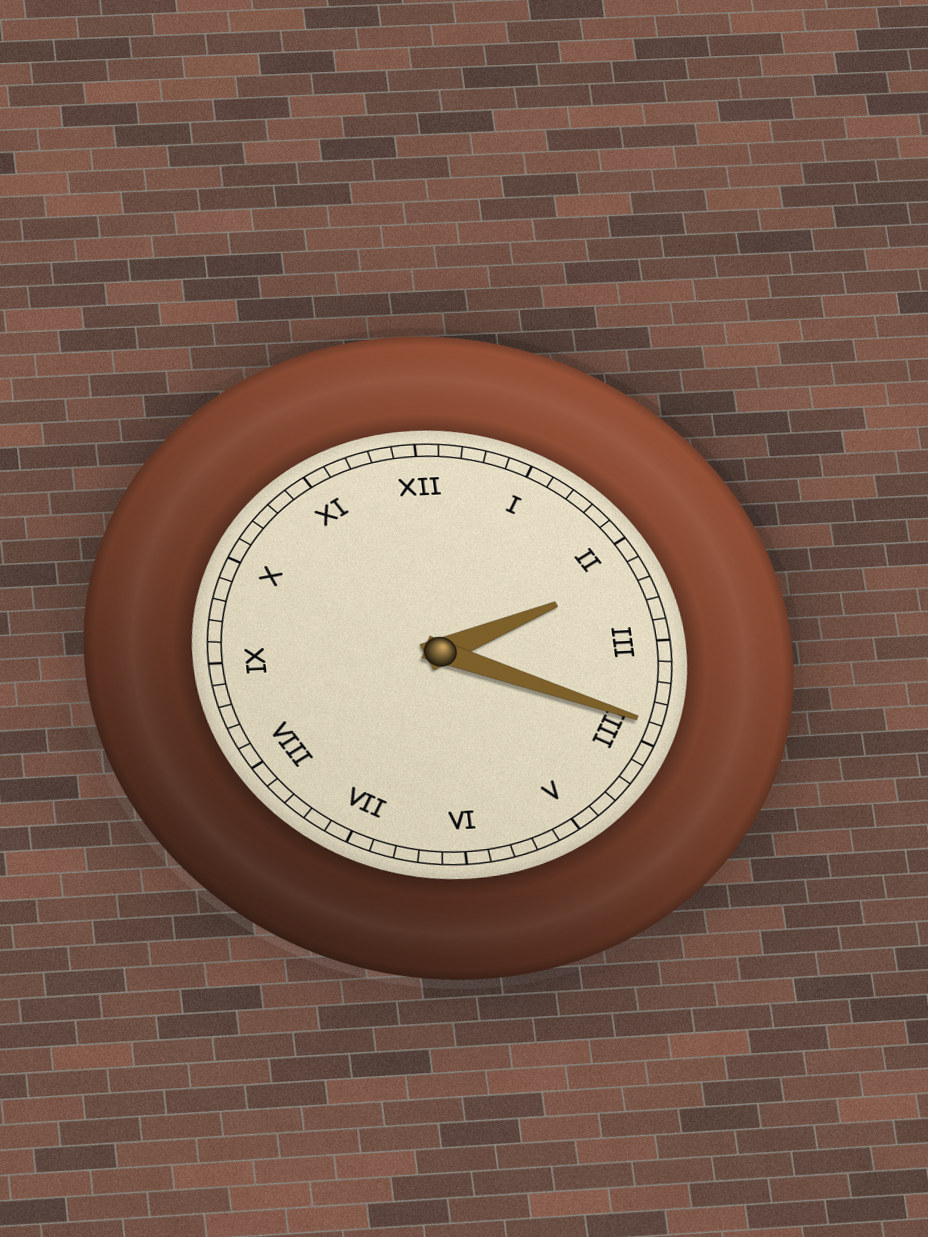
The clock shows h=2 m=19
